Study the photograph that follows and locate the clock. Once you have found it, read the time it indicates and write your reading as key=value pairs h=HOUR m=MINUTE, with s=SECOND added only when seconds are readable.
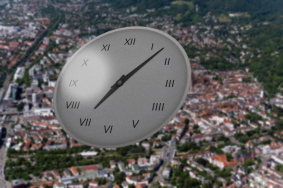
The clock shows h=7 m=7
